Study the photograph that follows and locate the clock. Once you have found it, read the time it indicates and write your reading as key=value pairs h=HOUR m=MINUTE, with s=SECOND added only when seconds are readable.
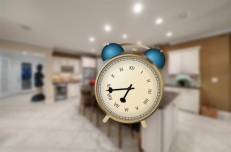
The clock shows h=6 m=43
